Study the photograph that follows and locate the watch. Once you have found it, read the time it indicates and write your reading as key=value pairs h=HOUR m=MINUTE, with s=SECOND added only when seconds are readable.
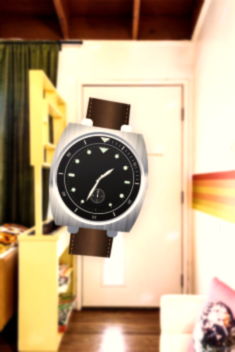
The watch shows h=1 m=34
